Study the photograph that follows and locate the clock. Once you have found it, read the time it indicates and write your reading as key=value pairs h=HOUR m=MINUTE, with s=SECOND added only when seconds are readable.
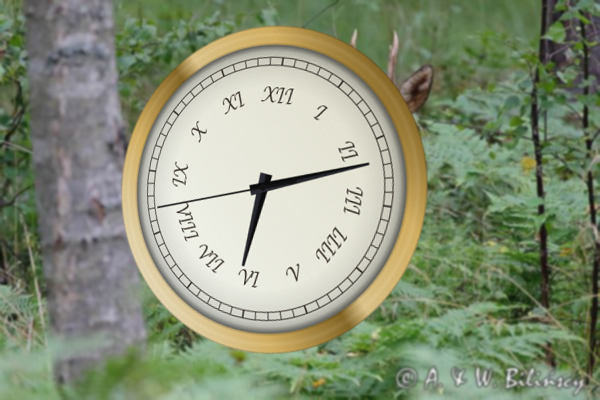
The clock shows h=6 m=11 s=42
